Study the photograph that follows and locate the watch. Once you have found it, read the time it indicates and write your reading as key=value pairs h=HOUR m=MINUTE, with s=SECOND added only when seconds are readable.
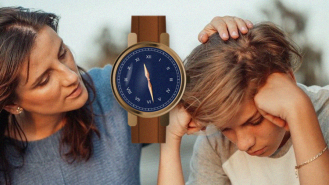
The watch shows h=11 m=28
